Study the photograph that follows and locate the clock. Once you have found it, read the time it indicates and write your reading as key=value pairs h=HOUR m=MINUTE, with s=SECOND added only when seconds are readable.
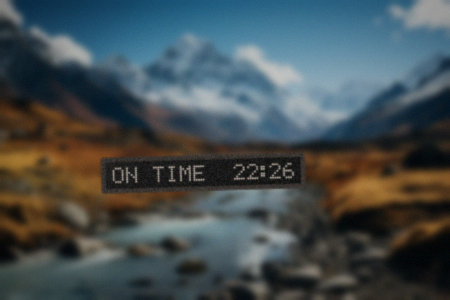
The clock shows h=22 m=26
